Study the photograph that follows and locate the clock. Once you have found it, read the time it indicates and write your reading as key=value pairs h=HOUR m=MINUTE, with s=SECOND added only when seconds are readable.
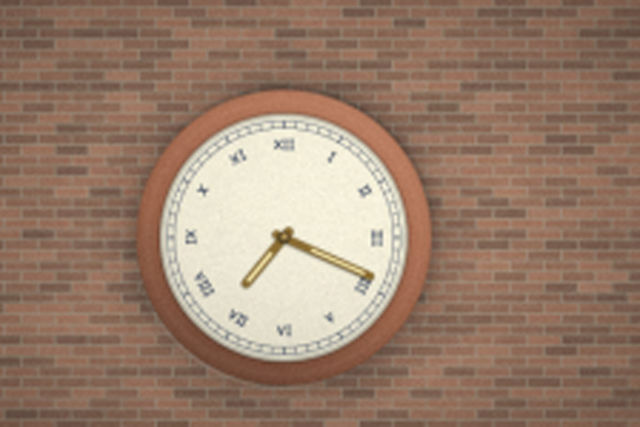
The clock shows h=7 m=19
